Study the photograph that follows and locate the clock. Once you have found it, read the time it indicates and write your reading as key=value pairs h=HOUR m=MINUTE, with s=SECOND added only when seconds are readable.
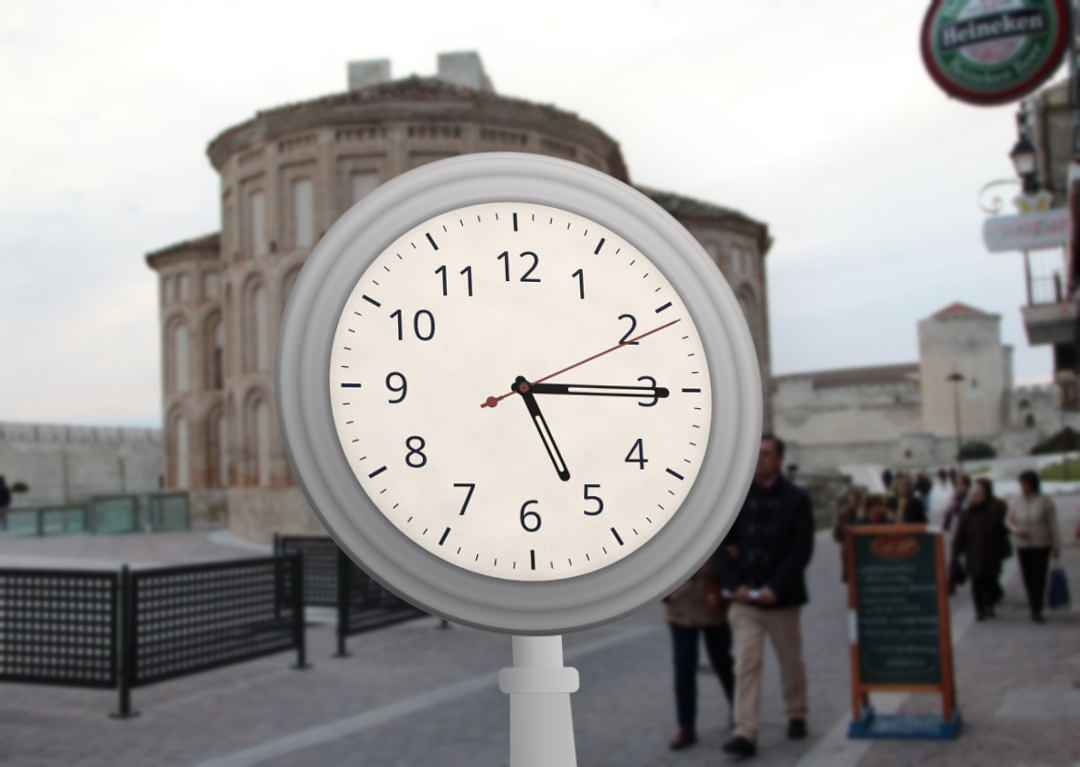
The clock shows h=5 m=15 s=11
